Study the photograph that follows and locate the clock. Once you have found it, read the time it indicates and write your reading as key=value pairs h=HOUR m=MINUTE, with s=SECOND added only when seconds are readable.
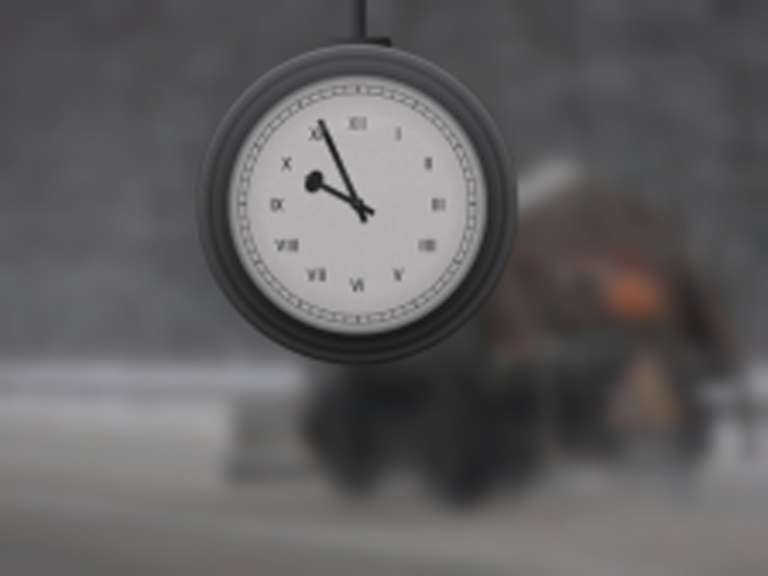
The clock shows h=9 m=56
